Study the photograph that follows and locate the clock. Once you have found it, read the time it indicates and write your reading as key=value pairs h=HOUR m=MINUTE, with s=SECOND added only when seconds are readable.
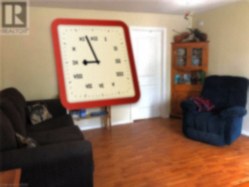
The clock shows h=8 m=57
